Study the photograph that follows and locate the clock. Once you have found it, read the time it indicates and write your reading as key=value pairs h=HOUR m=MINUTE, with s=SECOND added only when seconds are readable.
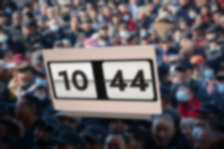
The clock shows h=10 m=44
